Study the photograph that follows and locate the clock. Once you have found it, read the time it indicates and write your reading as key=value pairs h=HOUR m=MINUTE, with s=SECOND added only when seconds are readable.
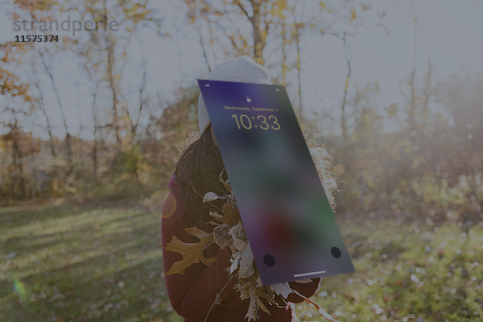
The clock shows h=10 m=33
